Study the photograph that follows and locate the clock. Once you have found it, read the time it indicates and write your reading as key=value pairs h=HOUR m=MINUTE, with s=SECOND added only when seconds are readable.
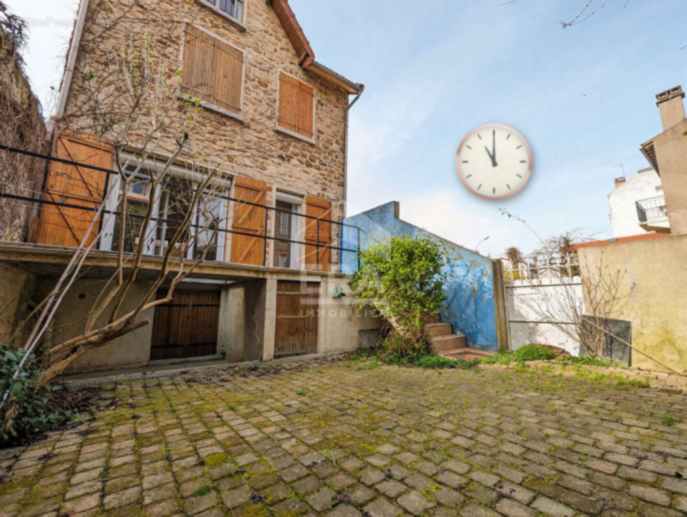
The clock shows h=11 m=0
